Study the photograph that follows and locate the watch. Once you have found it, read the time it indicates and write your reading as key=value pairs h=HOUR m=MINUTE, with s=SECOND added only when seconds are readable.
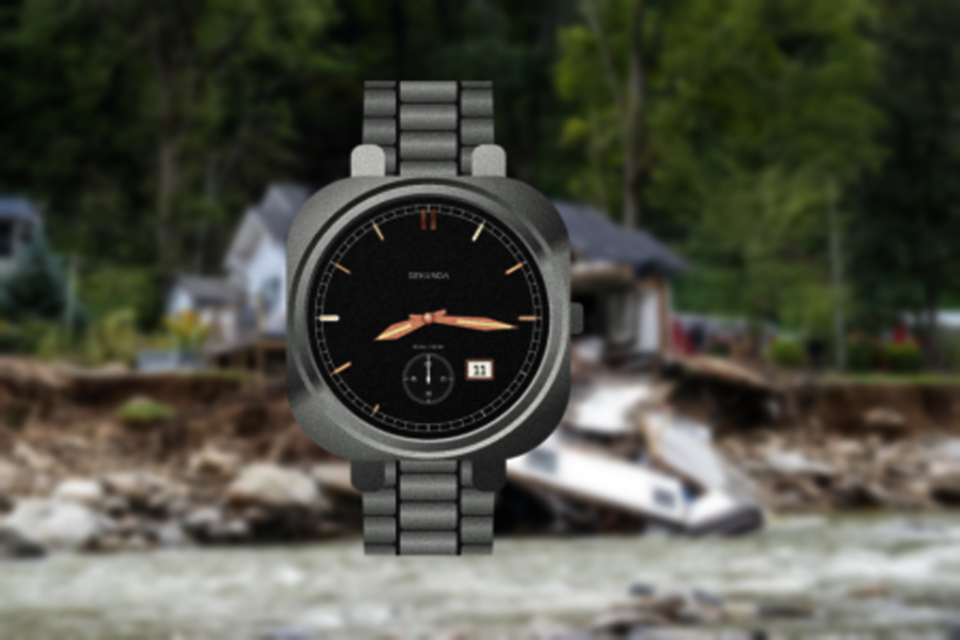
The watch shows h=8 m=16
